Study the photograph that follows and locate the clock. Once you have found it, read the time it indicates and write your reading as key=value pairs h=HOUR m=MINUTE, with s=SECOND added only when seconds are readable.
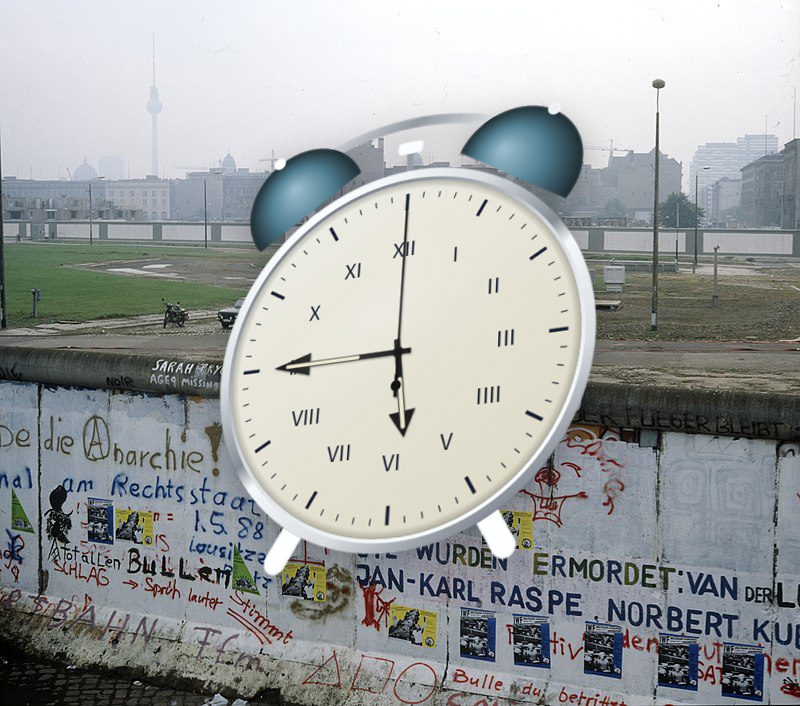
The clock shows h=5 m=45 s=0
